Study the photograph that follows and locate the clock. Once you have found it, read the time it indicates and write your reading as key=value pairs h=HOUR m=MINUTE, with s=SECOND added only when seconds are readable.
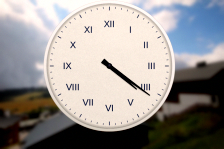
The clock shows h=4 m=21
